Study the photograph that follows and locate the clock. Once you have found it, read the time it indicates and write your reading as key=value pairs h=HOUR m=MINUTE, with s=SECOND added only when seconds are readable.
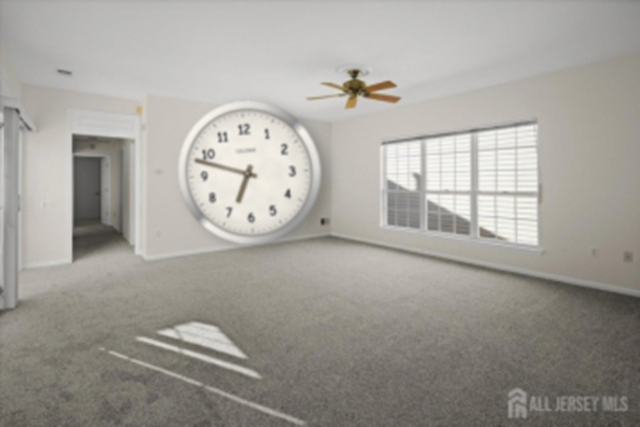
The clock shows h=6 m=48
